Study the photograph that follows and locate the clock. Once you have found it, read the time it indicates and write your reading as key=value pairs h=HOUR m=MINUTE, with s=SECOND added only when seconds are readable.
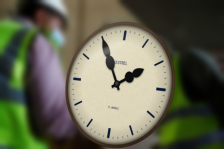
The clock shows h=1 m=55
